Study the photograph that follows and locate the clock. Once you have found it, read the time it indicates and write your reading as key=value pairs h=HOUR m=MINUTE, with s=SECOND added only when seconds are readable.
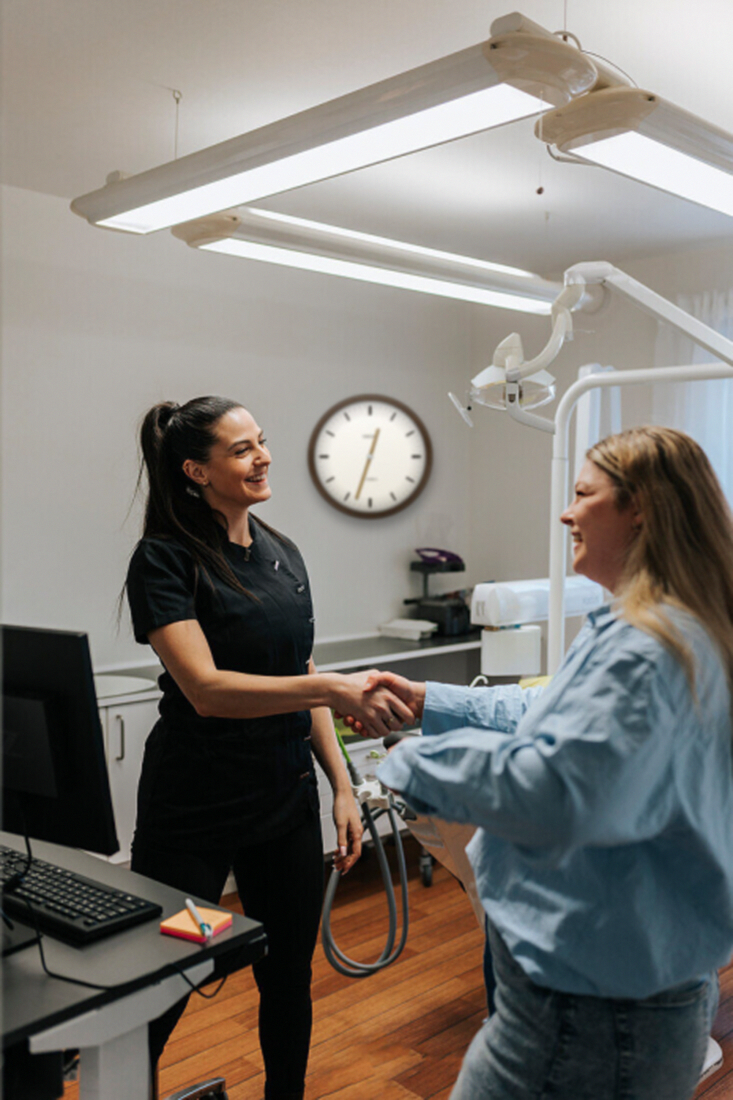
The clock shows h=12 m=33
